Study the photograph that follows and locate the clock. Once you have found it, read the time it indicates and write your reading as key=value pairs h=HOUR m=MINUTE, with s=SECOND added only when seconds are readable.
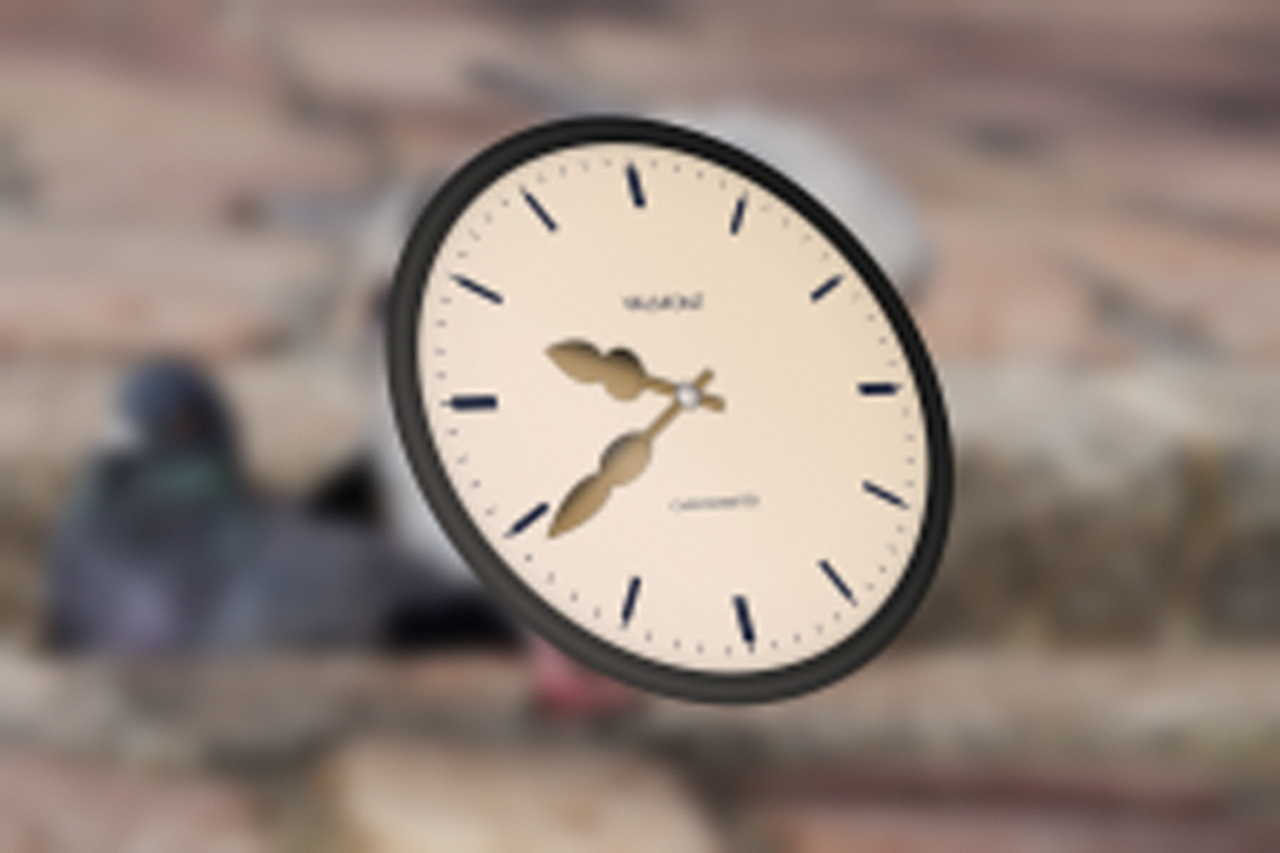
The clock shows h=9 m=39
